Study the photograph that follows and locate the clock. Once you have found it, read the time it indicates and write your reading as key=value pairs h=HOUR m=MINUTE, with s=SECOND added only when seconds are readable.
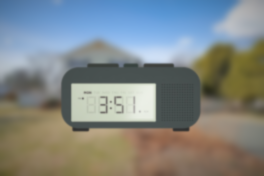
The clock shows h=3 m=51
